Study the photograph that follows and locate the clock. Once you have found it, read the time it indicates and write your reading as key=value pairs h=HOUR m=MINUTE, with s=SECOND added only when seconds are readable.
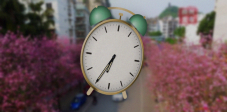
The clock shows h=6 m=35
